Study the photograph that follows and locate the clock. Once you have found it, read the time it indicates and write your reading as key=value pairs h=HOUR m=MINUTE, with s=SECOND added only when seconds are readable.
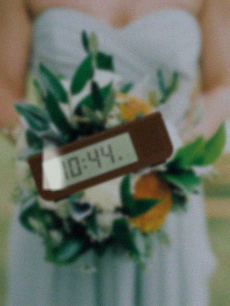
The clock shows h=10 m=44
